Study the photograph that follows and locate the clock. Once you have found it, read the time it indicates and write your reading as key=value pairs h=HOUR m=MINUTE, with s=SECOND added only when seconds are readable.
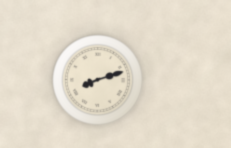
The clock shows h=8 m=12
